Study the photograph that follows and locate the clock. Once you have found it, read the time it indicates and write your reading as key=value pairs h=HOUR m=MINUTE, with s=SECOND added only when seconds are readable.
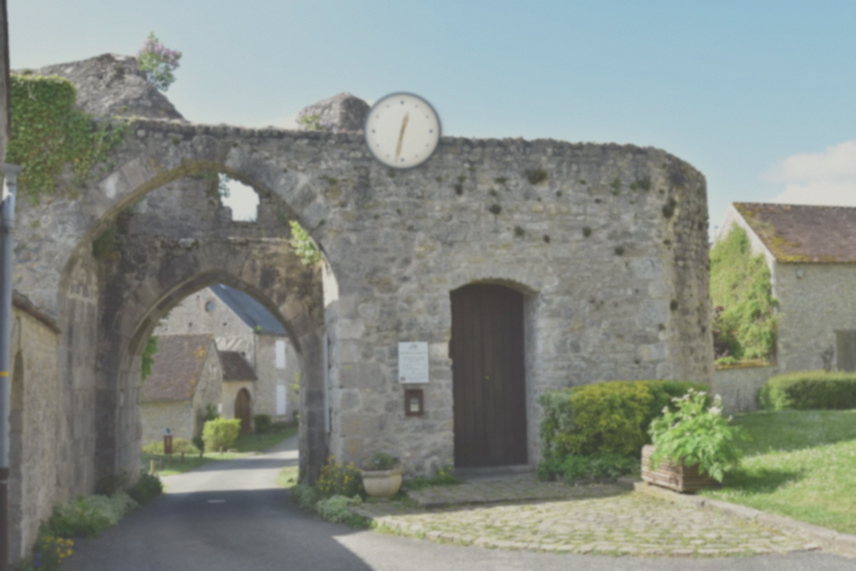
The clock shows h=12 m=32
